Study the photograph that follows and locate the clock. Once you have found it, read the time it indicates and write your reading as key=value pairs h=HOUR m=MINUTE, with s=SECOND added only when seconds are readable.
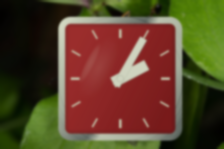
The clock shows h=2 m=5
